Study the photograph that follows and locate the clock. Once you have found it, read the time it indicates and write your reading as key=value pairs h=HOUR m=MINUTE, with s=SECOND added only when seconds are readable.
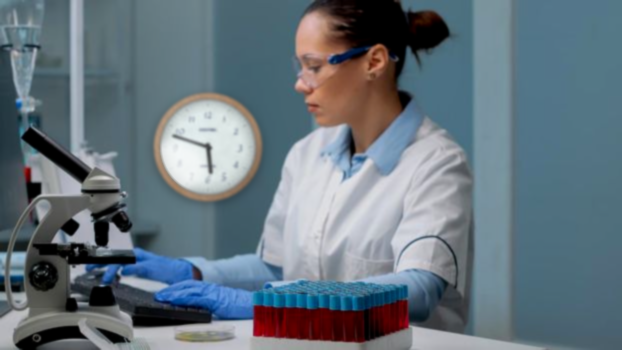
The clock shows h=5 m=48
